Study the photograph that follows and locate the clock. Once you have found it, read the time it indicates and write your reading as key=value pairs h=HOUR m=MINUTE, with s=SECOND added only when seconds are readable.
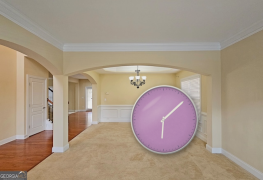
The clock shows h=6 m=8
